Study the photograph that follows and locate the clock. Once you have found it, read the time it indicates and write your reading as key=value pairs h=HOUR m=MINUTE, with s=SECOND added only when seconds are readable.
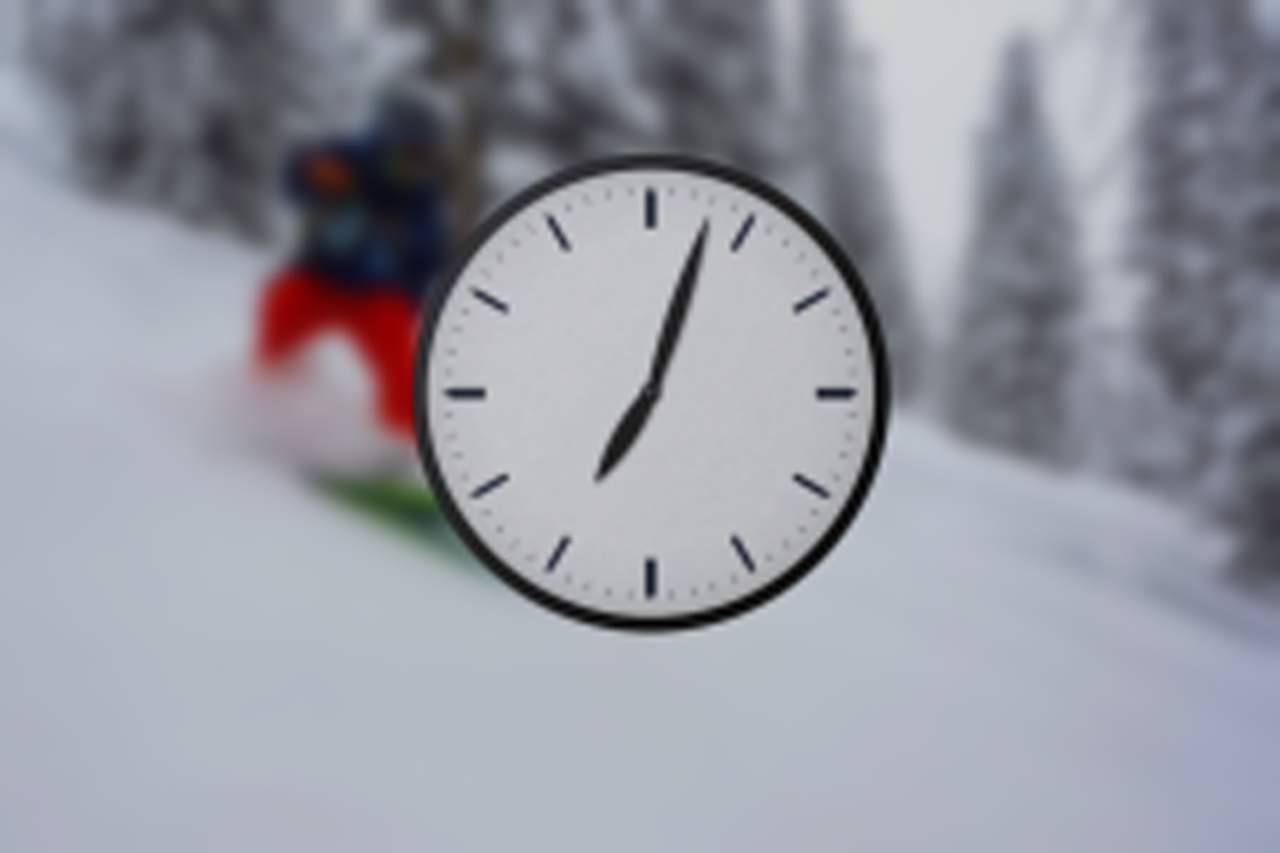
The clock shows h=7 m=3
